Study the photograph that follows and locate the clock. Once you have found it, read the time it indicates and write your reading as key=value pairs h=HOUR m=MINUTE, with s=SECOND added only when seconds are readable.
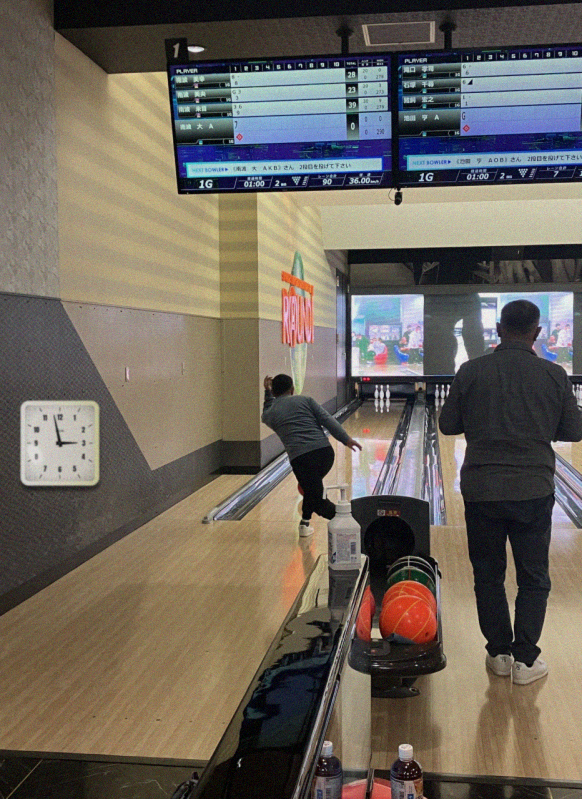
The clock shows h=2 m=58
